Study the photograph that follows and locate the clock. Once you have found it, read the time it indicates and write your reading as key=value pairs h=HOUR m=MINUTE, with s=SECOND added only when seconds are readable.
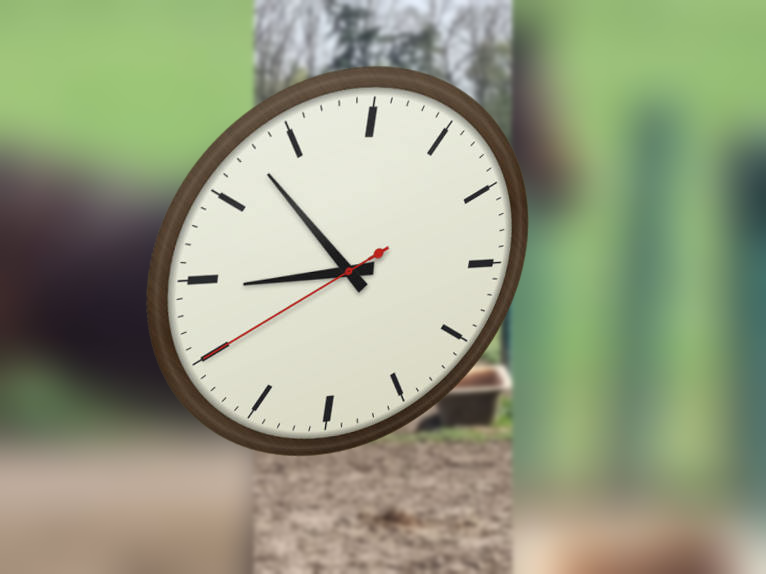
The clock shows h=8 m=52 s=40
